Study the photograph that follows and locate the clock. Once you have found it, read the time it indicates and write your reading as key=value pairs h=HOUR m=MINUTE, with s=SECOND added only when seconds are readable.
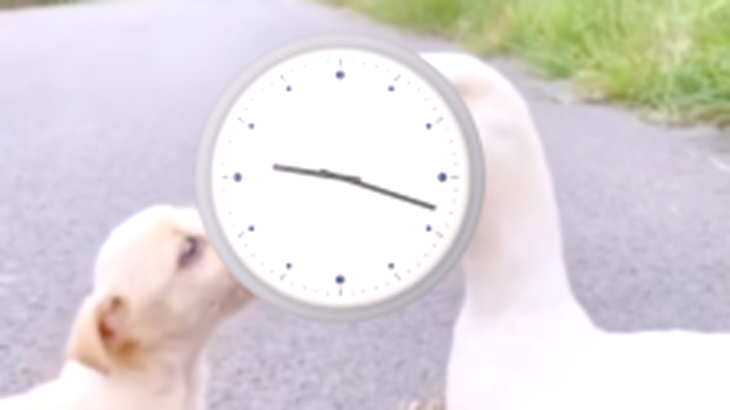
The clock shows h=9 m=18
